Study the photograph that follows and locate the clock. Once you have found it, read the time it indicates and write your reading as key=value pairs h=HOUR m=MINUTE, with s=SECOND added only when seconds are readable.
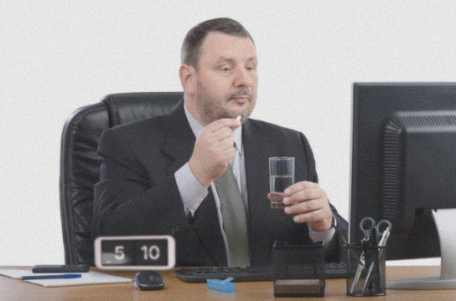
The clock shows h=5 m=10
